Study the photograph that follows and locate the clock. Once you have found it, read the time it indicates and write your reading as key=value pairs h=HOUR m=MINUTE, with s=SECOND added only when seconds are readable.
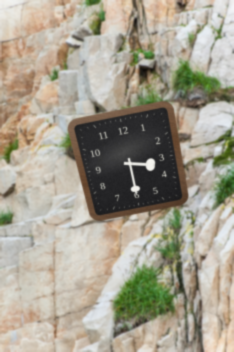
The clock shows h=3 m=30
